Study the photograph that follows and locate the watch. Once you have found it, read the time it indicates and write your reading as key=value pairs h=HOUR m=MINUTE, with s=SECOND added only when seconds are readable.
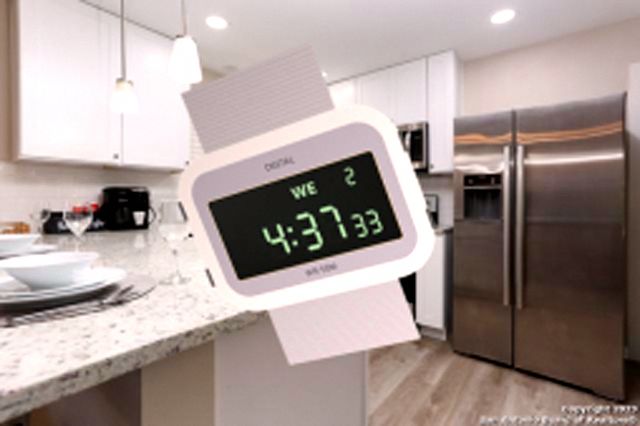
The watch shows h=4 m=37 s=33
